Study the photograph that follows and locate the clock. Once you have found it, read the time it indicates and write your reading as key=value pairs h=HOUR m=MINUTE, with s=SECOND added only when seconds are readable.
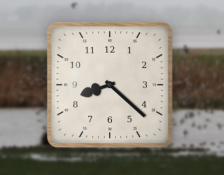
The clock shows h=8 m=22
